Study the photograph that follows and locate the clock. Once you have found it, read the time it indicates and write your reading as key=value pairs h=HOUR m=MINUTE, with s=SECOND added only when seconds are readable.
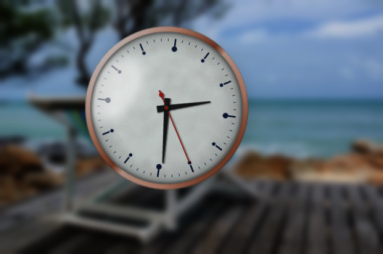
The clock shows h=2 m=29 s=25
